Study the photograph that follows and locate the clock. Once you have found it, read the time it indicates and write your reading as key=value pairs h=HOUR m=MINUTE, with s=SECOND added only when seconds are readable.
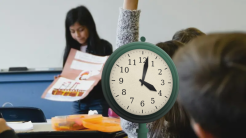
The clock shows h=4 m=2
